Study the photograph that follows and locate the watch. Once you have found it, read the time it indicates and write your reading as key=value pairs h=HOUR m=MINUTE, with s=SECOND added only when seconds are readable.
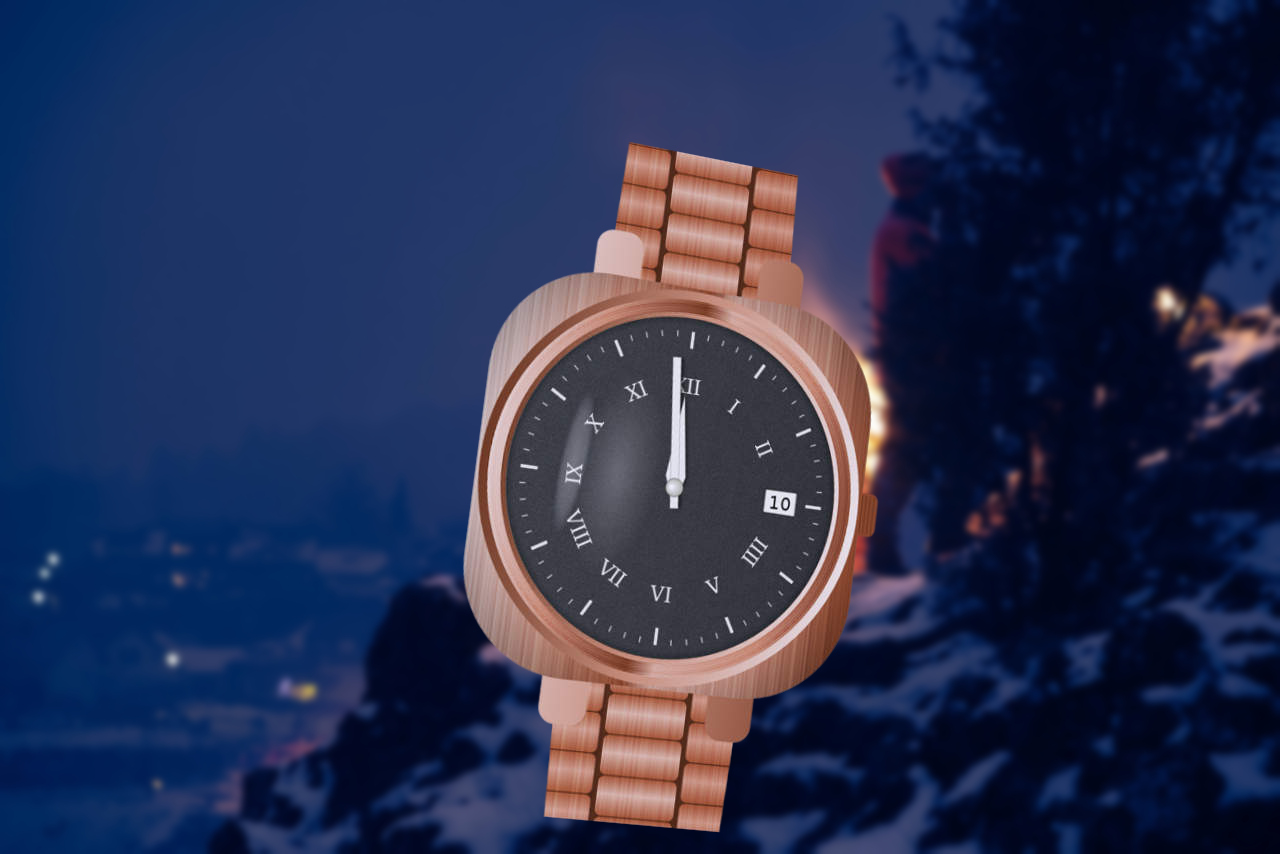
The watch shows h=11 m=59
